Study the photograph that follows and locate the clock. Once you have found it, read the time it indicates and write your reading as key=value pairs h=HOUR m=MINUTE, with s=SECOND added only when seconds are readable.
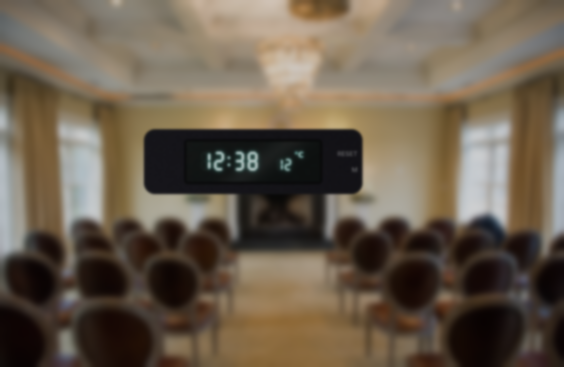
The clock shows h=12 m=38
